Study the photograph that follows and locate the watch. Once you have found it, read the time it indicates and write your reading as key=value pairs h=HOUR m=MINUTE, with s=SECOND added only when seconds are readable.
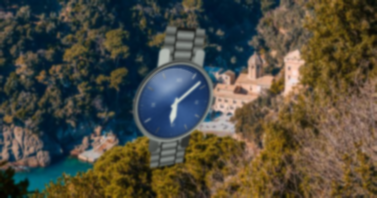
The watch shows h=6 m=8
